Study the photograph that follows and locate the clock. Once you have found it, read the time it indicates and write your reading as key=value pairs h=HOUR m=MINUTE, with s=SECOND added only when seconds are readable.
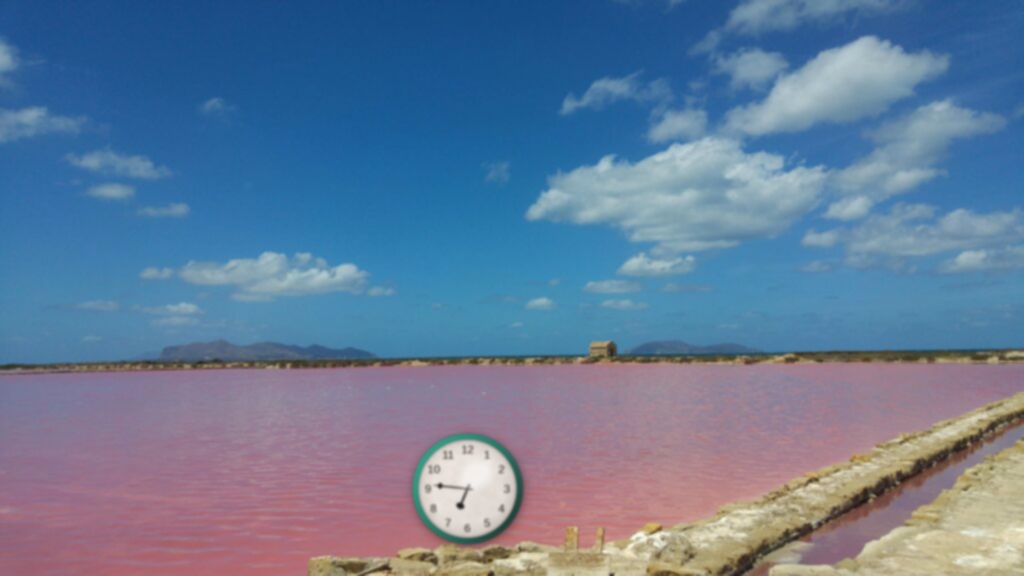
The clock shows h=6 m=46
